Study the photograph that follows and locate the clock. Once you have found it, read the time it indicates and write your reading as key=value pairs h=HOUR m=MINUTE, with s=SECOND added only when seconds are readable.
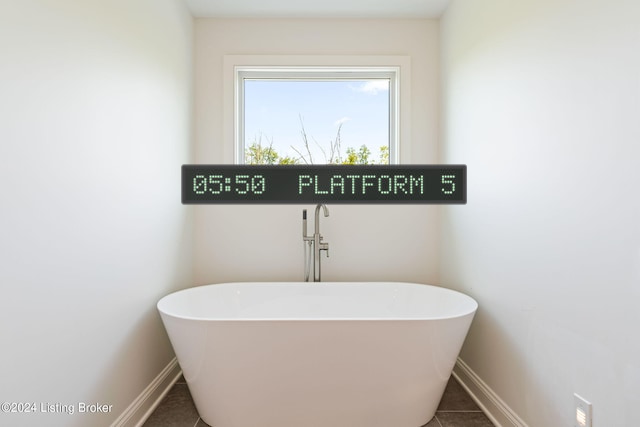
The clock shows h=5 m=50
